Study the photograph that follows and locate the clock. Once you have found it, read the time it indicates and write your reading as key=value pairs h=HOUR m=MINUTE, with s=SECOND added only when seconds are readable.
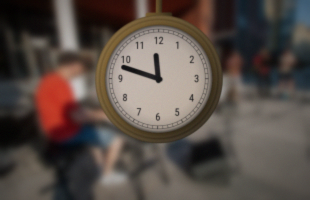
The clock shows h=11 m=48
